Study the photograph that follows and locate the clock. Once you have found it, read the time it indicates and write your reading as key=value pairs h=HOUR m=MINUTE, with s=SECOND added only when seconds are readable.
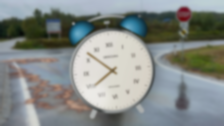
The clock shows h=7 m=52
